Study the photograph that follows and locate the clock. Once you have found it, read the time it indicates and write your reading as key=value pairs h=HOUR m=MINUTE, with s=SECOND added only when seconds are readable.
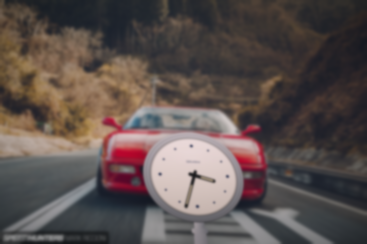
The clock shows h=3 m=33
